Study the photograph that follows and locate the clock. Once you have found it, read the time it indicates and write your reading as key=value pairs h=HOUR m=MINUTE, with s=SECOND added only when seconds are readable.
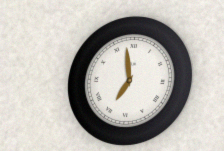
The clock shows h=6 m=58
